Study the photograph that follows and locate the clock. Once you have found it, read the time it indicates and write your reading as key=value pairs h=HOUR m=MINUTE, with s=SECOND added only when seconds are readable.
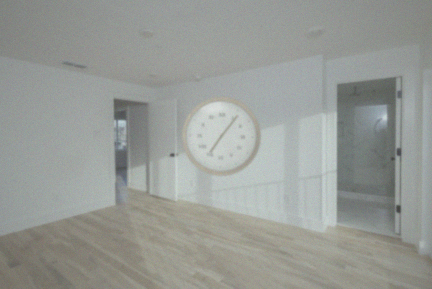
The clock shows h=7 m=6
